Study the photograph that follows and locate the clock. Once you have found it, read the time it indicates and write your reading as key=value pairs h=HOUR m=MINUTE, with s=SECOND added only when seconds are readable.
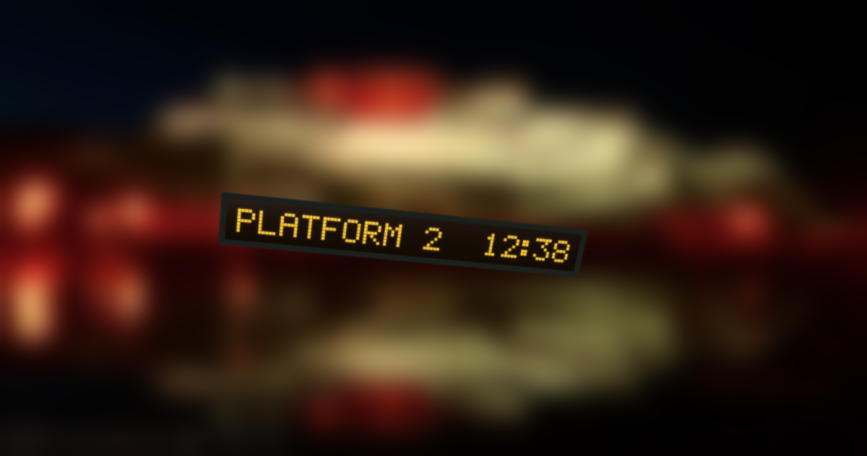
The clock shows h=12 m=38
